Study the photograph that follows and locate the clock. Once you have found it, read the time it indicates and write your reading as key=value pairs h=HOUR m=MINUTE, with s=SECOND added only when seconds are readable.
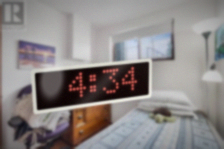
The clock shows h=4 m=34
